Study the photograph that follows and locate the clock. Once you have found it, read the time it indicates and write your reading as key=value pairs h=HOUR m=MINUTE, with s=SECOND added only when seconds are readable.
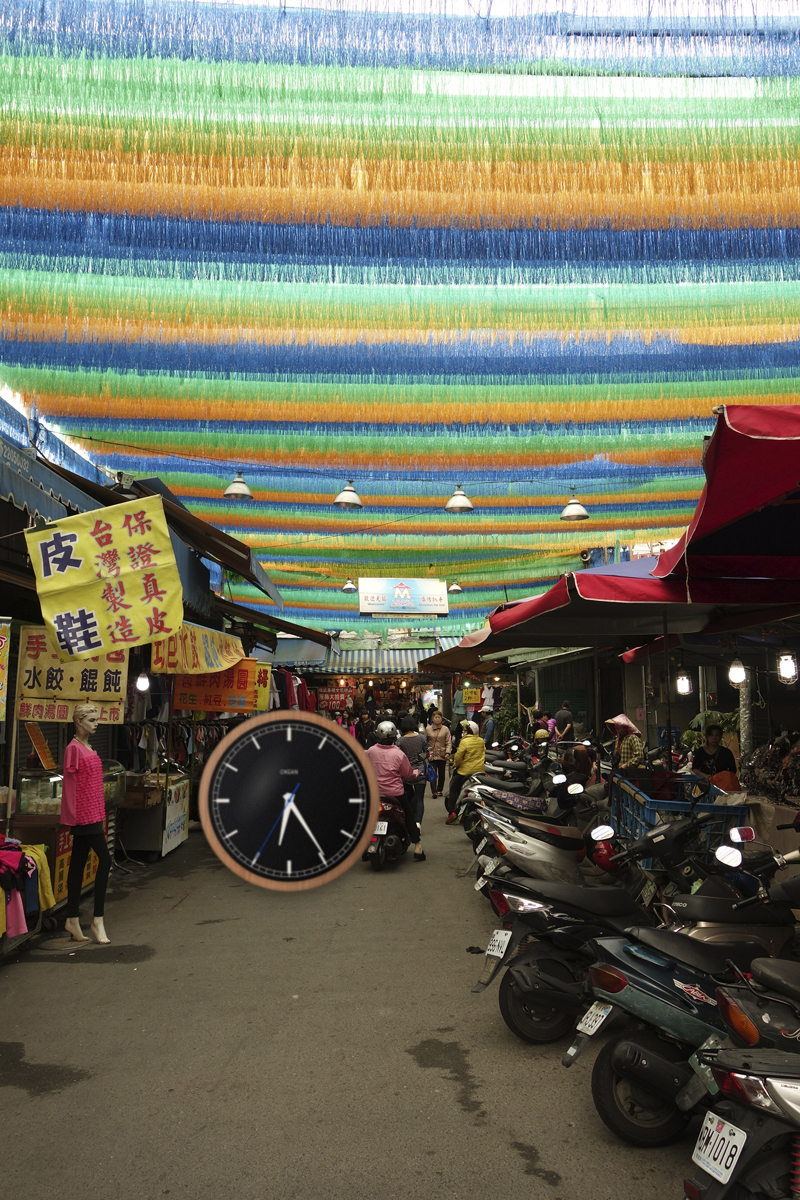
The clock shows h=6 m=24 s=35
